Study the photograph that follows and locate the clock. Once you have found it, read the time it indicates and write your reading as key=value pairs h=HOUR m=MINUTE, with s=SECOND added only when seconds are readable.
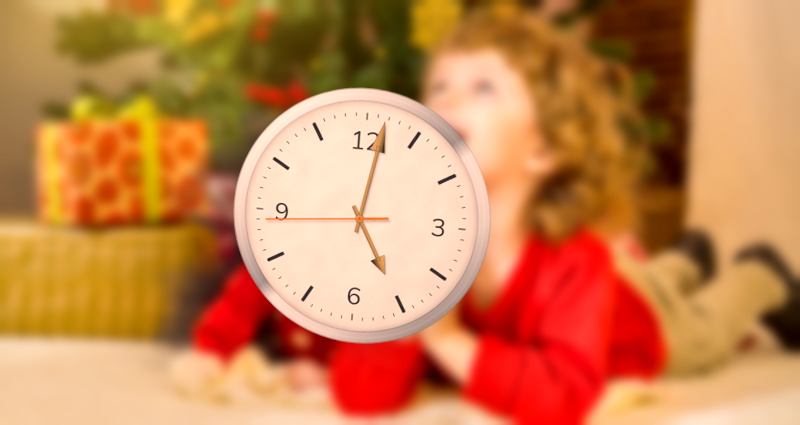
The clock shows h=5 m=1 s=44
